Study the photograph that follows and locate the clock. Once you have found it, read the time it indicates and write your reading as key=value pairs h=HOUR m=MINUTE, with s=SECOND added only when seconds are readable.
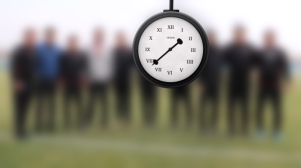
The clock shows h=1 m=38
